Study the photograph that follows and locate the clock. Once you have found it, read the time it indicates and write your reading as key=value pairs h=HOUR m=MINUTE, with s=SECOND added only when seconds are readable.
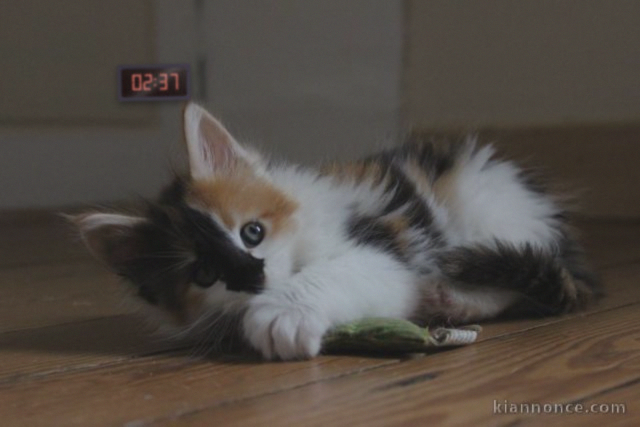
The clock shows h=2 m=37
